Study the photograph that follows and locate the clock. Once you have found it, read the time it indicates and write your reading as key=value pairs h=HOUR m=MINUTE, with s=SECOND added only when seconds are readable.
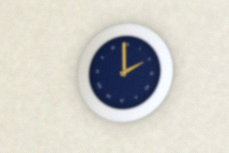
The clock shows h=1 m=59
